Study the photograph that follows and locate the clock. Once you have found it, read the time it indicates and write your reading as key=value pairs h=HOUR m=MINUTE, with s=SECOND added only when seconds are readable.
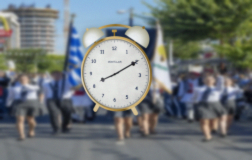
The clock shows h=8 m=10
